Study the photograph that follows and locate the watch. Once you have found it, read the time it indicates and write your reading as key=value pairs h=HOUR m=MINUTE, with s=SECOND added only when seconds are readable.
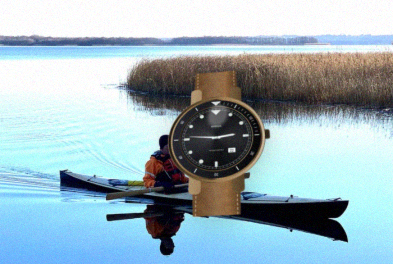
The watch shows h=2 m=46
